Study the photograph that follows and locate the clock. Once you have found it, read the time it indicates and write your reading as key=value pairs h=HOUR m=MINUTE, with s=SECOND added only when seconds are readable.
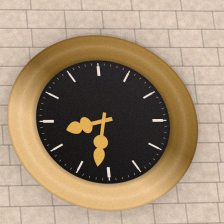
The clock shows h=8 m=32
